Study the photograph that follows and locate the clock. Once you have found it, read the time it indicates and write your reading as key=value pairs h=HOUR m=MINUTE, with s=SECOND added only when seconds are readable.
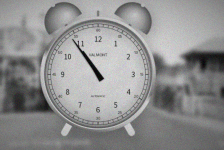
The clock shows h=10 m=54
